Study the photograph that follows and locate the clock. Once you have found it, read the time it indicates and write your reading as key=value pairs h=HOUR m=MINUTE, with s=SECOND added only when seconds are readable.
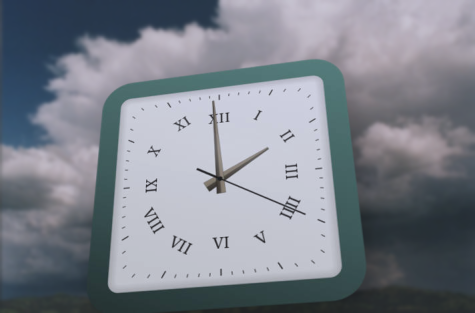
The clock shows h=1 m=59 s=20
